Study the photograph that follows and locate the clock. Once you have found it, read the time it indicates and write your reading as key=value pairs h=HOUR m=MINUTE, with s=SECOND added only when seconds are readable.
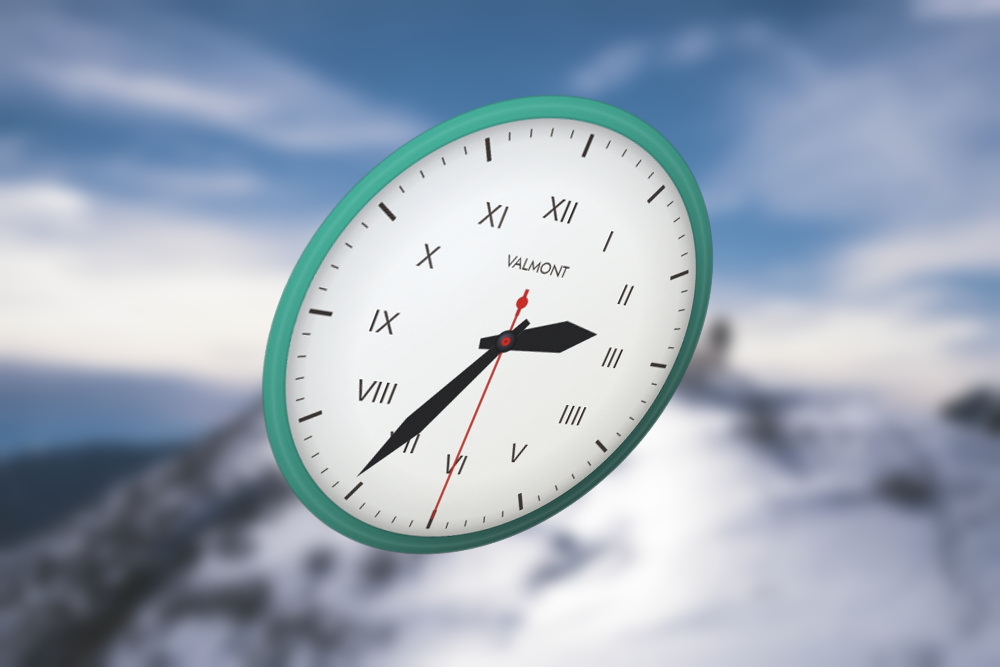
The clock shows h=2 m=35 s=30
